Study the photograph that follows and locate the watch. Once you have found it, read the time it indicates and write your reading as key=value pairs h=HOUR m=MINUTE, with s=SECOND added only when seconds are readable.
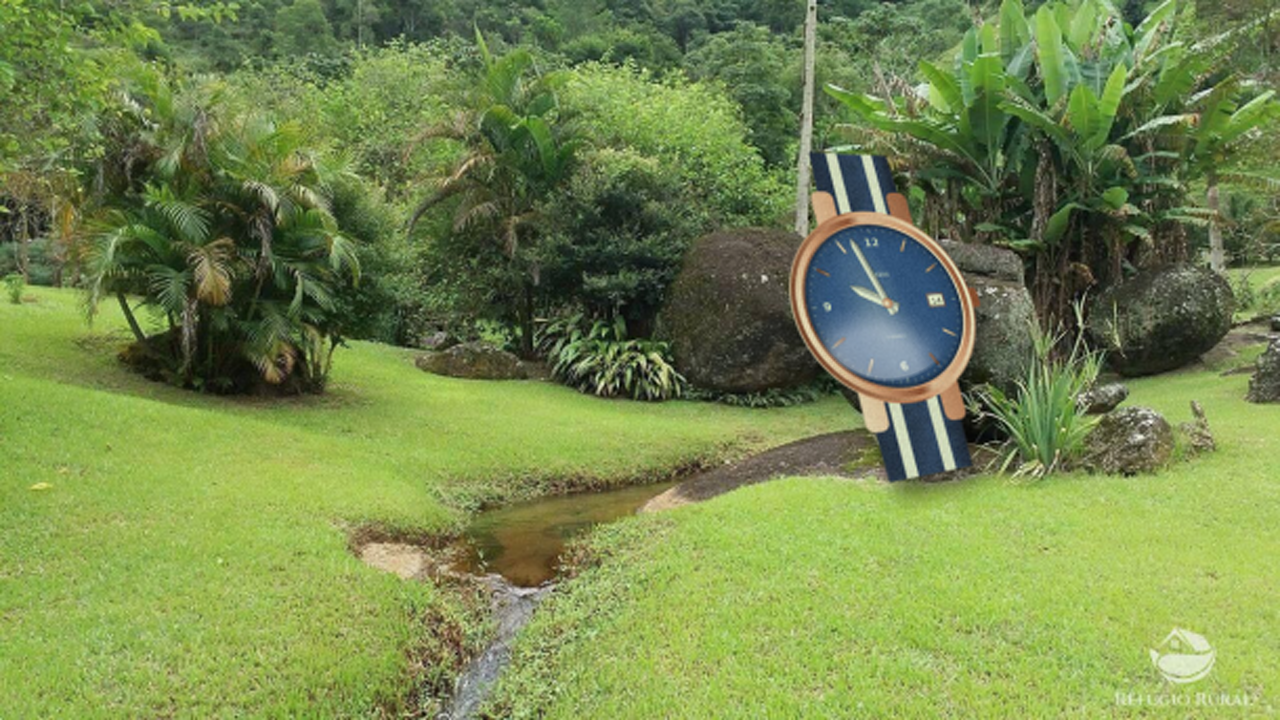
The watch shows h=9 m=57
